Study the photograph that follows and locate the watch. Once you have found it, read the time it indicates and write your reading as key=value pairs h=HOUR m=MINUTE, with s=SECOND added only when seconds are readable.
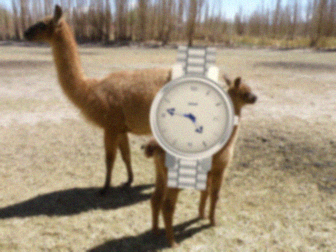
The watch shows h=4 m=47
